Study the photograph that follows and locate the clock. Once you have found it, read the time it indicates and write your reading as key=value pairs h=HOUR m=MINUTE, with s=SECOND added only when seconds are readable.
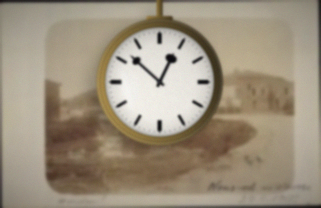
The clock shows h=12 m=52
